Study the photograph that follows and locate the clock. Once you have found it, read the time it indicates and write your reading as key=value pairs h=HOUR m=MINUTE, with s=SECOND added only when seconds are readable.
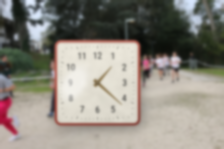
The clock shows h=1 m=22
